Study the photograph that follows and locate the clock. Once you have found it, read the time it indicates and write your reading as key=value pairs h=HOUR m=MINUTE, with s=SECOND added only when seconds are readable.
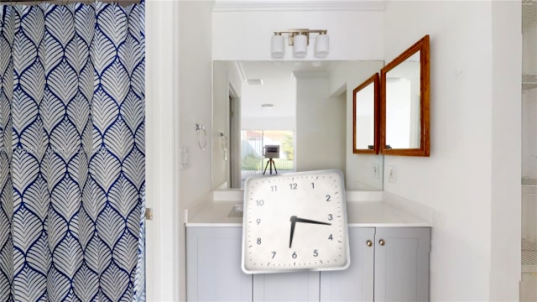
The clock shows h=6 m=17
